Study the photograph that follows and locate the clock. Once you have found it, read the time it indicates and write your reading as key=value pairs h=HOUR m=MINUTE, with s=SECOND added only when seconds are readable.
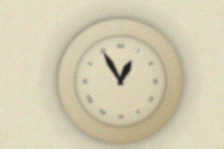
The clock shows h=12 m=55
